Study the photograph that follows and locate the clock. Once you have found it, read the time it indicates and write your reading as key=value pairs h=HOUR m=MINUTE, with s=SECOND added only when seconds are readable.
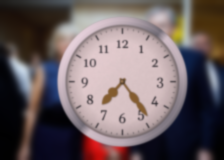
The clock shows h=7 m=24
